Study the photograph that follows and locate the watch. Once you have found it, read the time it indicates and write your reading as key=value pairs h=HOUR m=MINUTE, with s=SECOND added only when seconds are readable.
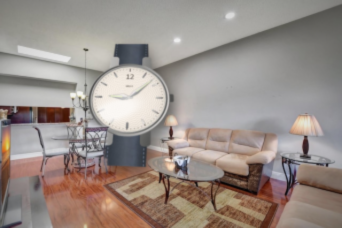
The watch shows h=9 m=8
